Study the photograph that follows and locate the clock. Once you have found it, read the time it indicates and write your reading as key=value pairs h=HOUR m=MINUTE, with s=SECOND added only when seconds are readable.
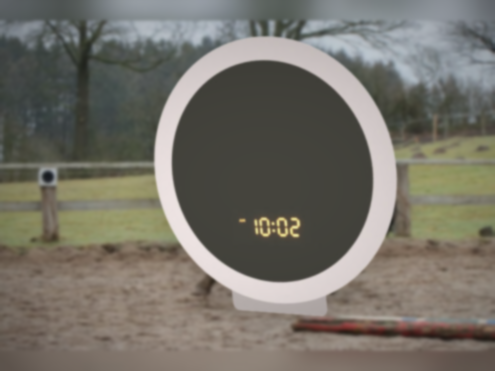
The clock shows h=10 m=2
